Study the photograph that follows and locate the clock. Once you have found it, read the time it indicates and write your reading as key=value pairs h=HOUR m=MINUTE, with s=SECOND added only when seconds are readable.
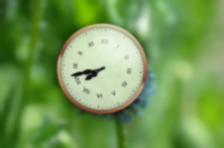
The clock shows h=7 m=42
